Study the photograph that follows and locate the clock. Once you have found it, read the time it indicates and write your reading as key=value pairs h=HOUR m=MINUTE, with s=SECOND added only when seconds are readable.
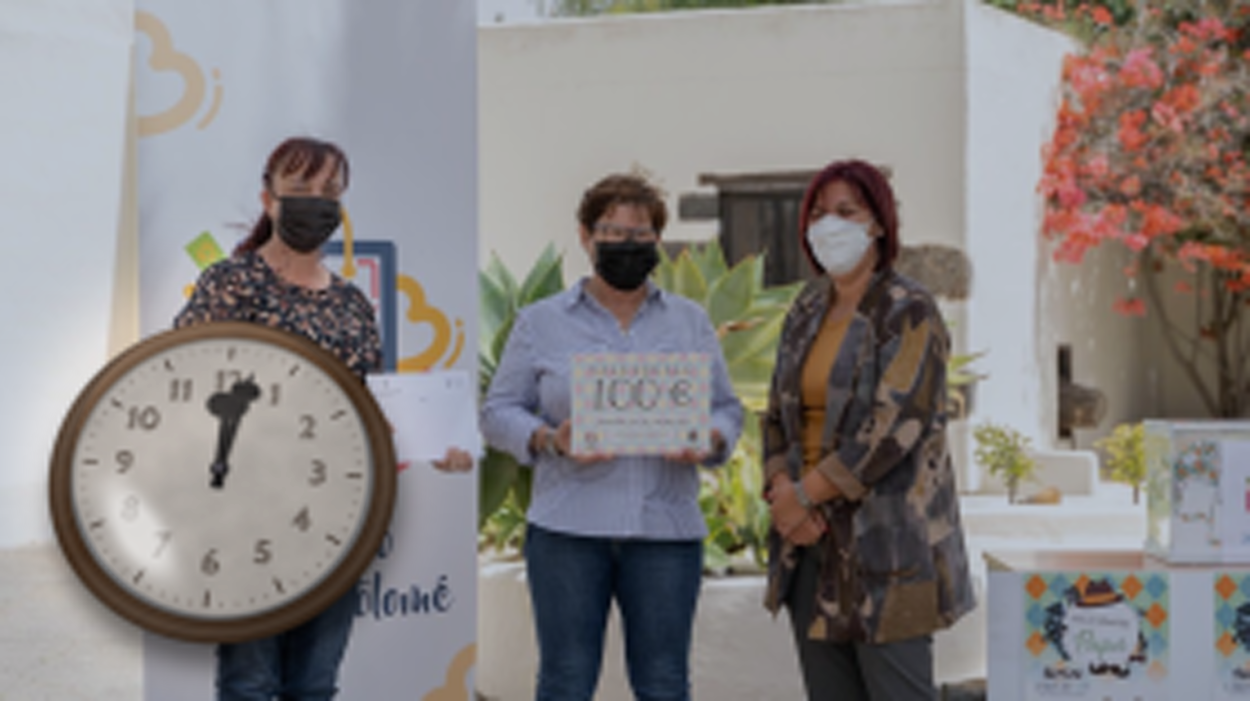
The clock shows h=12 m=2
